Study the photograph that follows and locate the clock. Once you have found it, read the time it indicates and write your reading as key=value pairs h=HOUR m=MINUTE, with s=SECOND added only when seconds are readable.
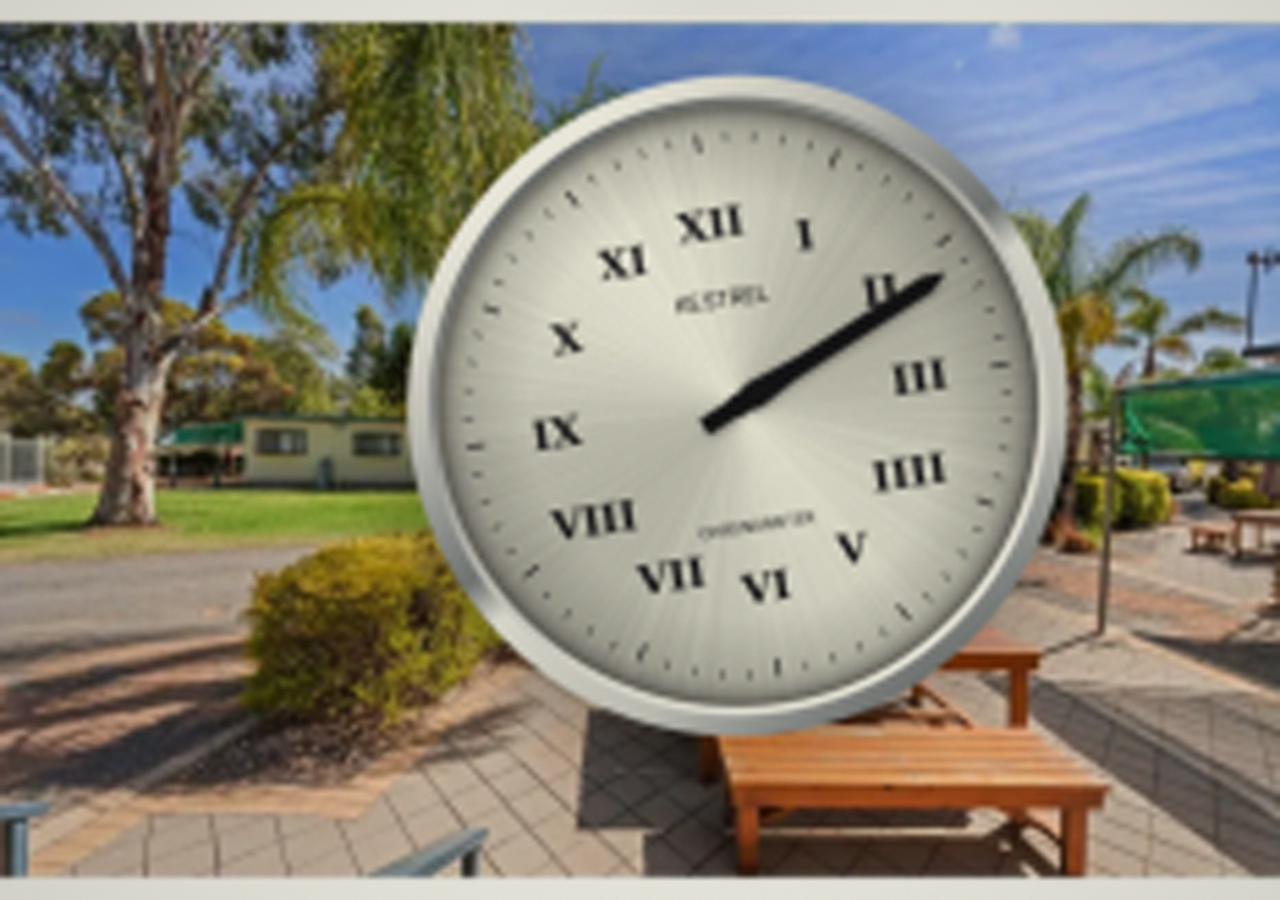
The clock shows h=2 m=11
